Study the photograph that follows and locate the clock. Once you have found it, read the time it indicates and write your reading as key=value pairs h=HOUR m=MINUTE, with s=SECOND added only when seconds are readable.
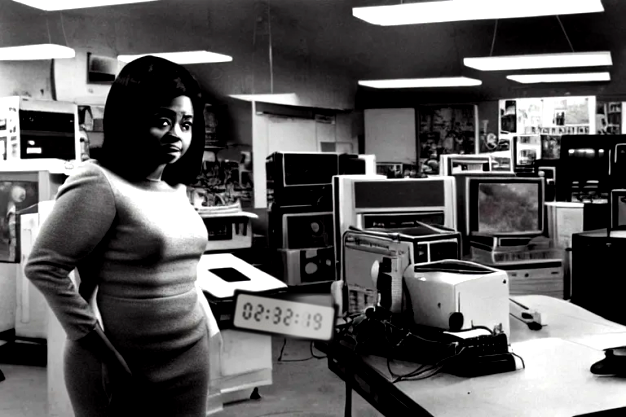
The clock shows h=2 m=32 s=19
